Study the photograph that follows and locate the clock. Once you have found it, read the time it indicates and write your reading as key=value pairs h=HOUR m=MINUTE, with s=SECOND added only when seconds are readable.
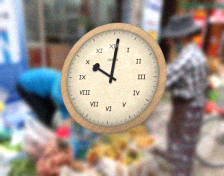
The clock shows h=10 m=1
